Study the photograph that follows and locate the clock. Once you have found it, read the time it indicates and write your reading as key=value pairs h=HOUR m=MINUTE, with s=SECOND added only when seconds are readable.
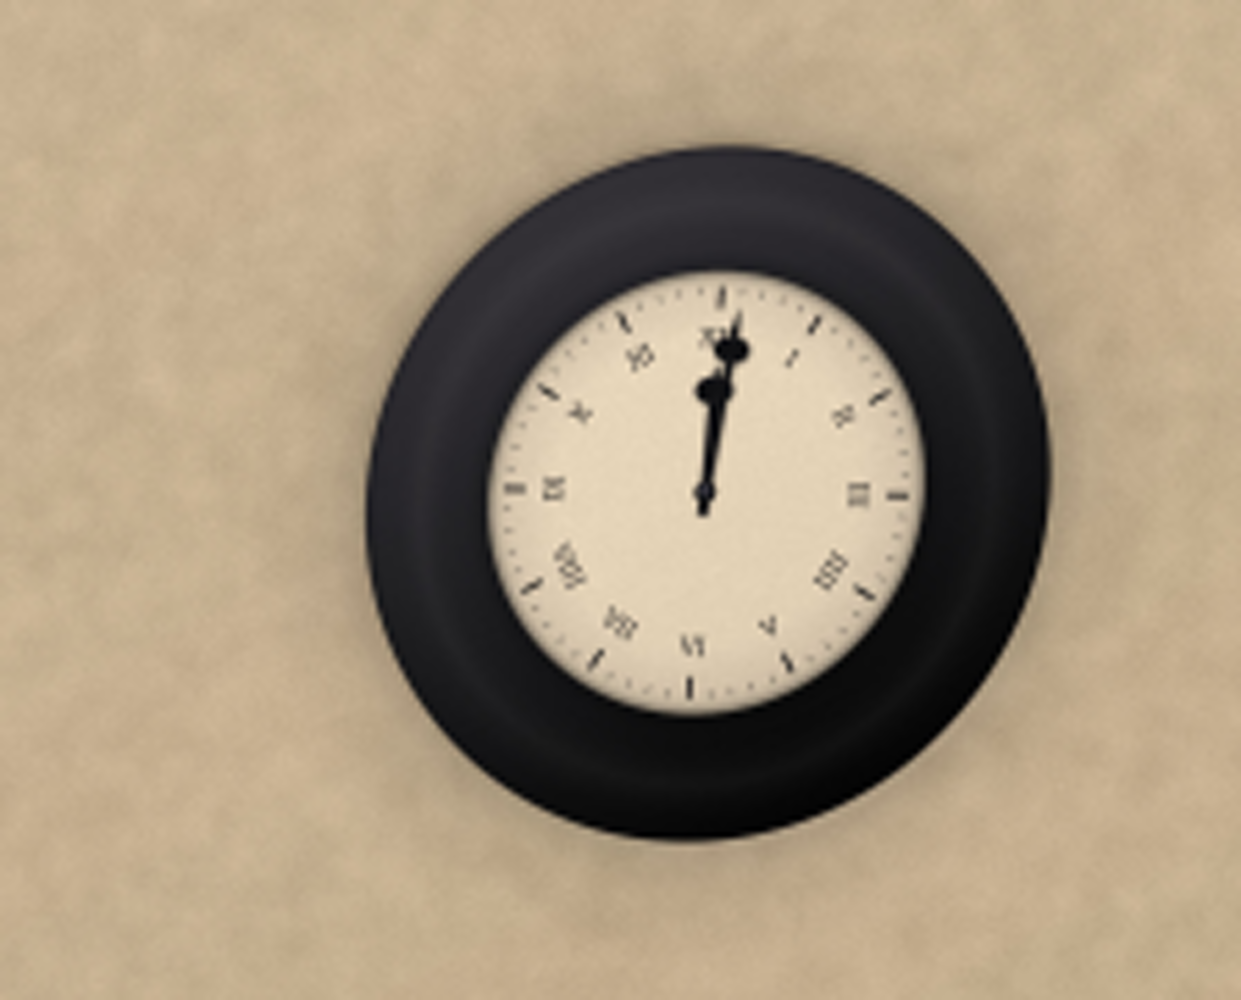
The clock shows h=12 m=1
